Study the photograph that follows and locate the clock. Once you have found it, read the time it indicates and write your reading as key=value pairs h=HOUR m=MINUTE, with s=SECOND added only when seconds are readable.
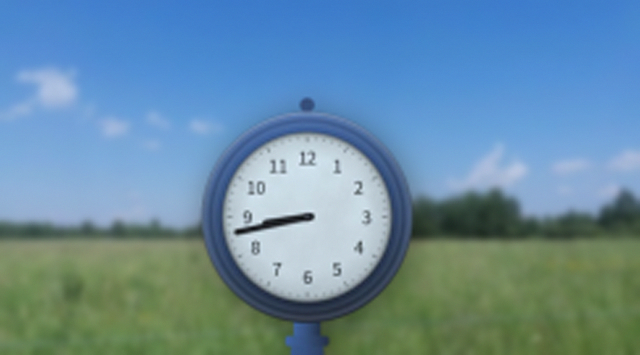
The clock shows h=8 m=43
